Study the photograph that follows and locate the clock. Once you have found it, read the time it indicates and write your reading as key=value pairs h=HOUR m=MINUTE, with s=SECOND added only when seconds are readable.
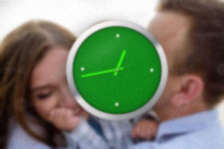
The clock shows h=12 m=43
